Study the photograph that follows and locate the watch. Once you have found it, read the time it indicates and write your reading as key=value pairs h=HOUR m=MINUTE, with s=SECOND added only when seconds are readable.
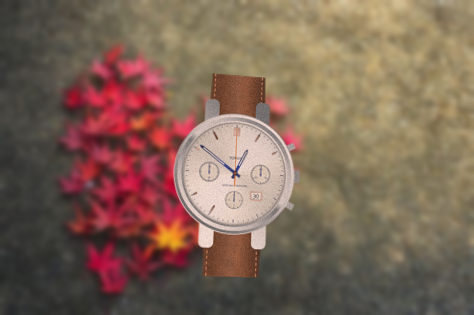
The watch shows h=12 m=51
